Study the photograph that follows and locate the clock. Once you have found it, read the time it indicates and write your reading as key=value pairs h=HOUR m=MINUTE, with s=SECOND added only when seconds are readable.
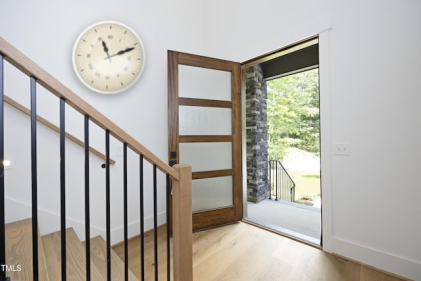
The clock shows h=11 m=11
